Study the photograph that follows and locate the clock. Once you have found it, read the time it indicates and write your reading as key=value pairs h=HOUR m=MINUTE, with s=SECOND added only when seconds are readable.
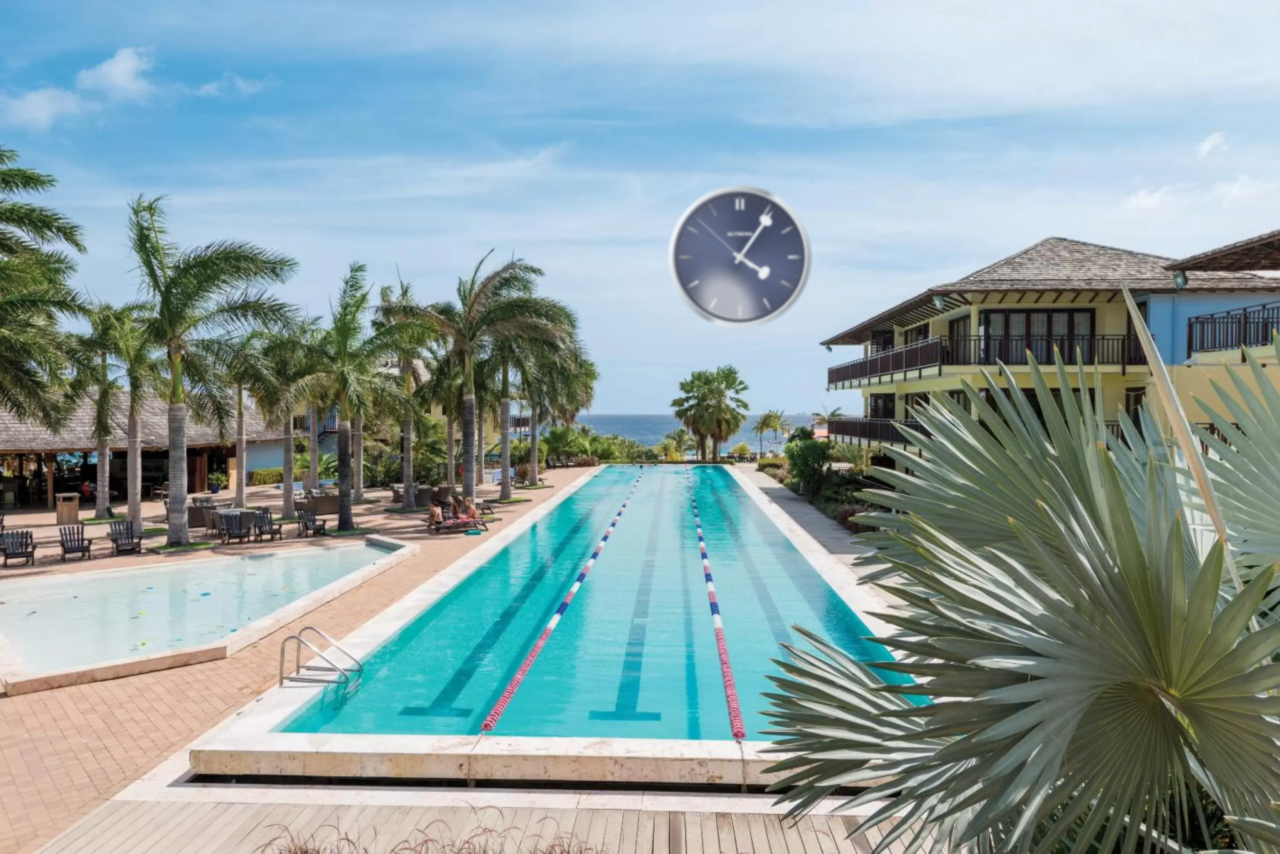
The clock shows h=4 m=5 s=52
